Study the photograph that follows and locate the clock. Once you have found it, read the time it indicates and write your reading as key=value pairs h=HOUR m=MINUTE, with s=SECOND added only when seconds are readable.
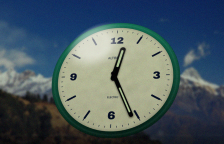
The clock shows h=12 m=26
